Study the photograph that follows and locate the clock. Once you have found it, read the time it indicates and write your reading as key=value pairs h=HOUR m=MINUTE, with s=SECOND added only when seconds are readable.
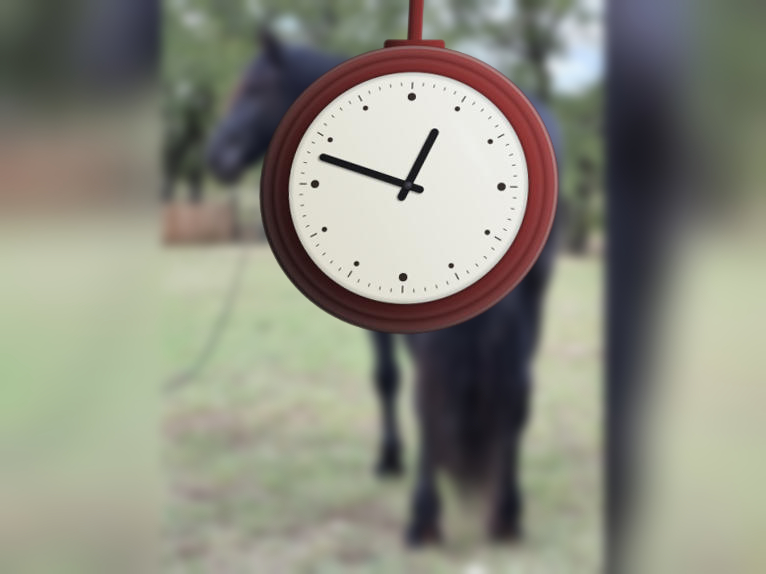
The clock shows h=12 m=48
